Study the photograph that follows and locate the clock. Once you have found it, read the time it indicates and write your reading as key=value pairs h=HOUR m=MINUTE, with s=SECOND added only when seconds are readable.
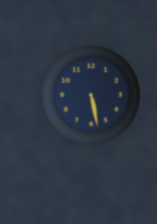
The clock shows h=5 m=28
